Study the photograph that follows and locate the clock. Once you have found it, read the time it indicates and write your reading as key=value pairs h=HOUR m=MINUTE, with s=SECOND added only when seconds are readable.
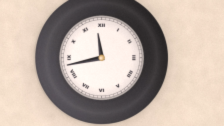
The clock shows h=11 m=43
